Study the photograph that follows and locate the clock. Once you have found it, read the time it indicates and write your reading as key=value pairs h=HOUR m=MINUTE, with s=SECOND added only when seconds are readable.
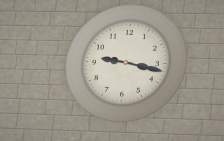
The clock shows h=9 m=17
